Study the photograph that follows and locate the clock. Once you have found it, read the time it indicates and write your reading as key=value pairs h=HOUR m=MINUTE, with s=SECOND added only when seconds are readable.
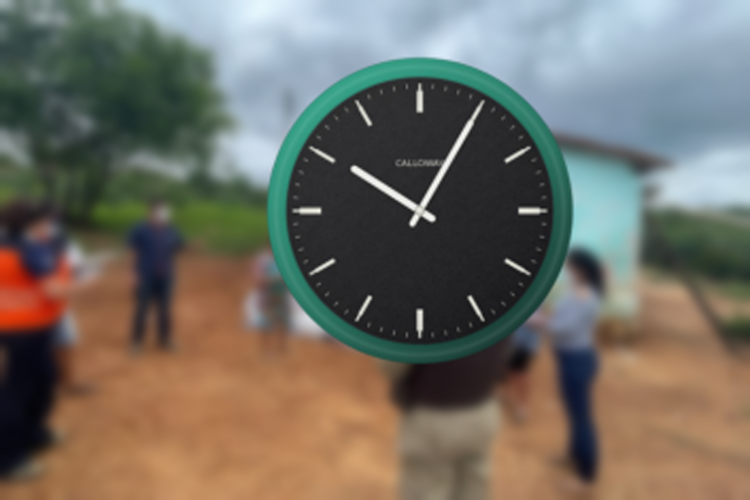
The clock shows h=10 m=5
